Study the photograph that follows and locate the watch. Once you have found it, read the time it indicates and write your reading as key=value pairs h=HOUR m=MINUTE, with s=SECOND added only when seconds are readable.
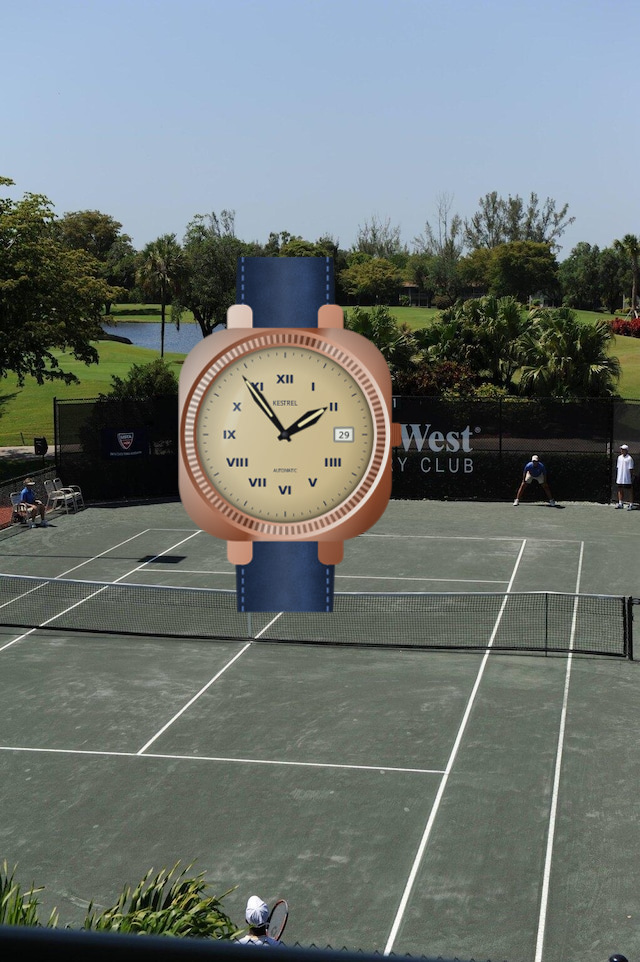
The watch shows h=1 m=54
